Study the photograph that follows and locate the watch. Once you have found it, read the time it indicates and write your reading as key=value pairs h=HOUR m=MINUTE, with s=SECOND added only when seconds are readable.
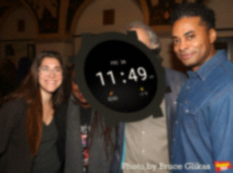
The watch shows h=11 m=49
